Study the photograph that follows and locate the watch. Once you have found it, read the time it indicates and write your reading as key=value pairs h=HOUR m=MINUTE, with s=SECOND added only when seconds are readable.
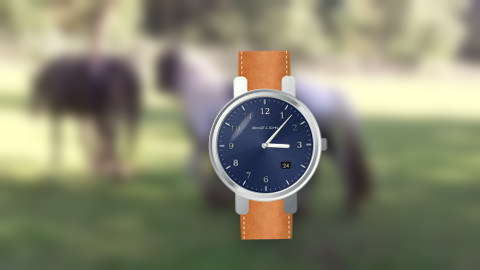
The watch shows h=3 m=7
